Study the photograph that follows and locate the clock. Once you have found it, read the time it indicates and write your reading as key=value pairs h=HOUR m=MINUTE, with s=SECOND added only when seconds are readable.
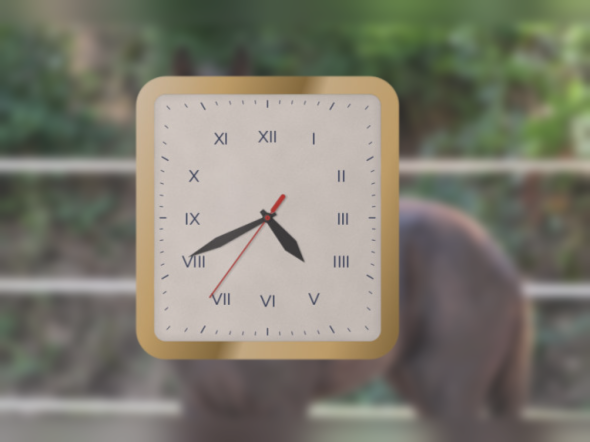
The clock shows h=4 m=40 s=36
